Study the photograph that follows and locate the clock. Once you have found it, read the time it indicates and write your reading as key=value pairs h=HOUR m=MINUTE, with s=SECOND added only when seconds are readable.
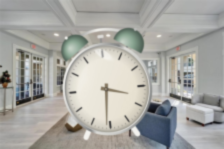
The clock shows h=3 m=31
